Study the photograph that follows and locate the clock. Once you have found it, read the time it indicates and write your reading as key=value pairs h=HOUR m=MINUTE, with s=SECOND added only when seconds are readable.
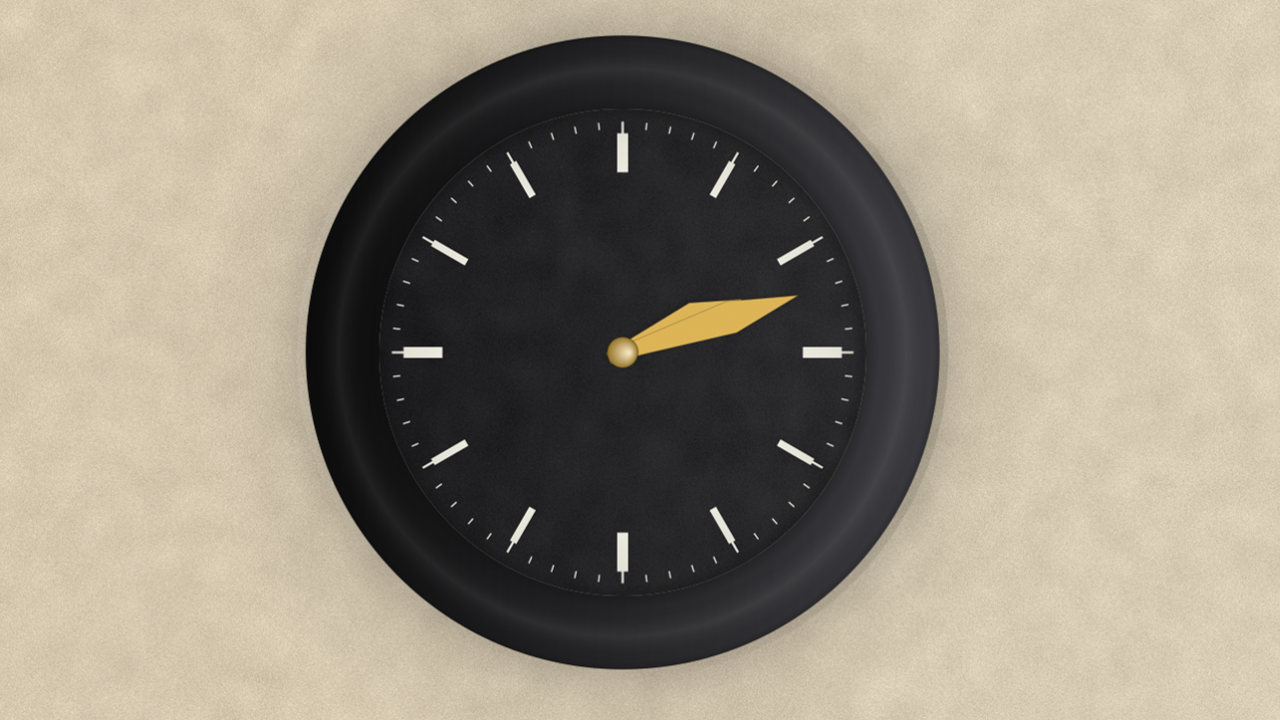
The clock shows h=2 m=12
